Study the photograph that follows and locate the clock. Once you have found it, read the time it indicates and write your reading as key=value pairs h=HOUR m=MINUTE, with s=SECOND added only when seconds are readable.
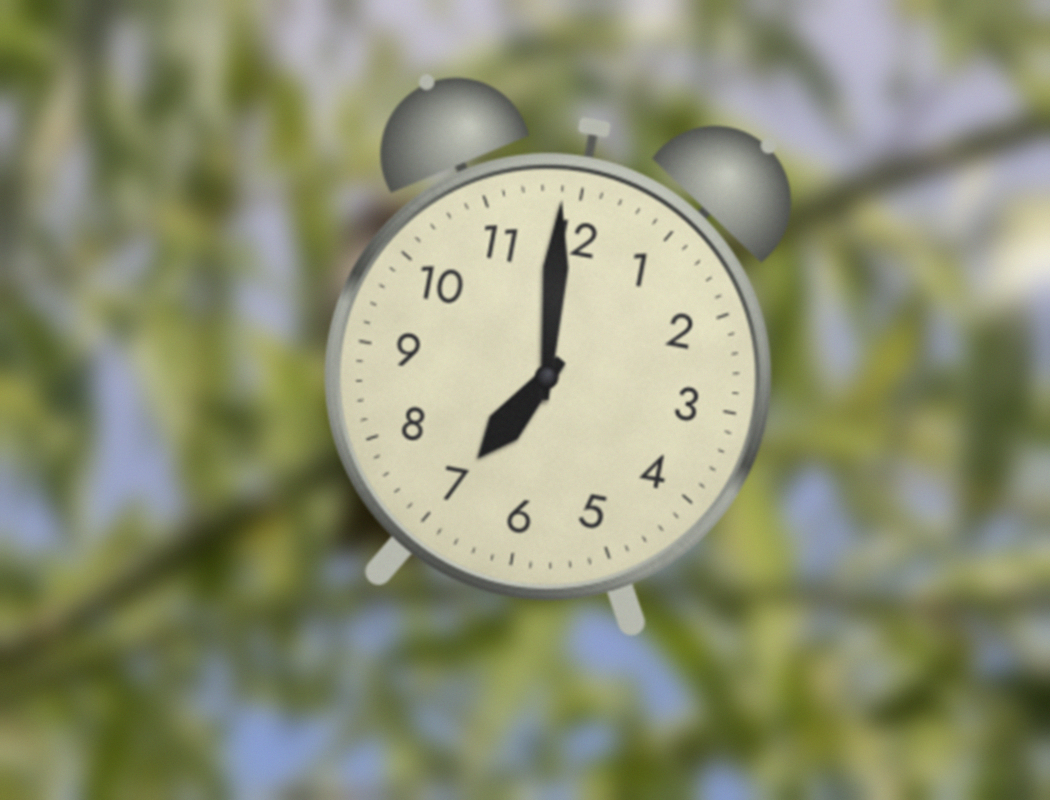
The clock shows h=6 m=59
